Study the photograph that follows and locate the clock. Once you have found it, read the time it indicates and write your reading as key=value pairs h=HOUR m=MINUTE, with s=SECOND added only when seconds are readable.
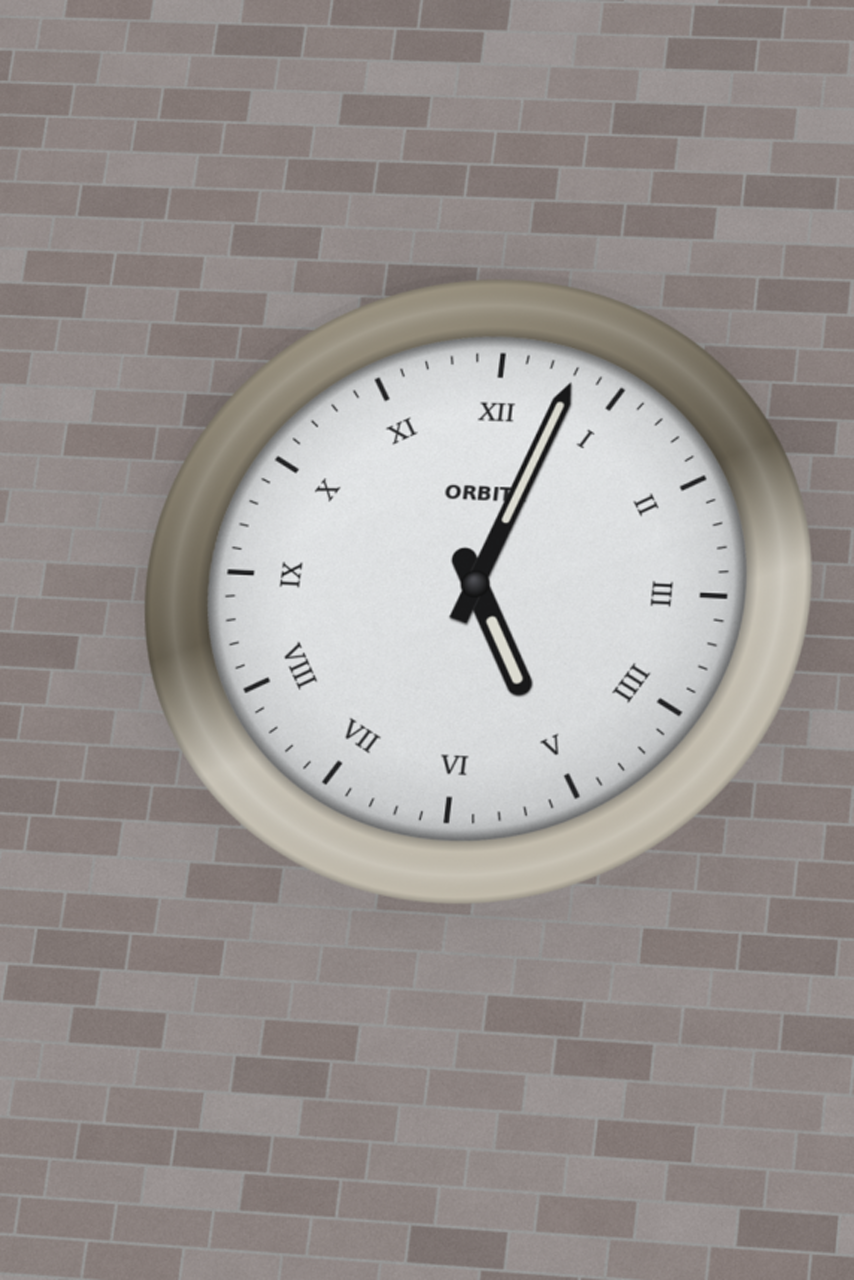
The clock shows h=5 m=3
